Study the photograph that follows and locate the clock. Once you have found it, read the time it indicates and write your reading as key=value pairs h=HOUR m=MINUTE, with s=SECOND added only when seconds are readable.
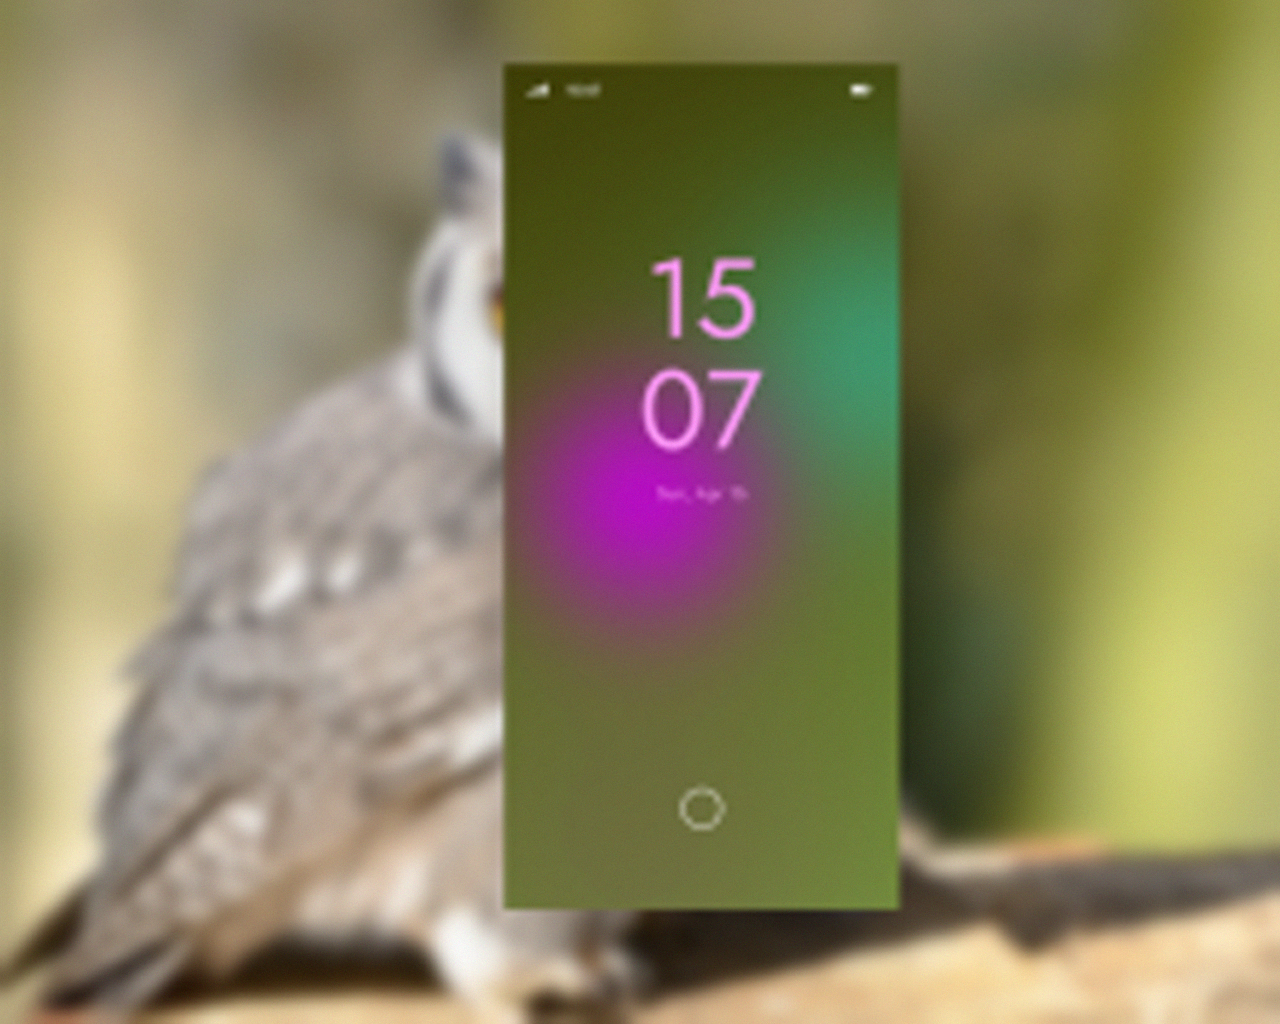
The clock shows h=15 m=7
